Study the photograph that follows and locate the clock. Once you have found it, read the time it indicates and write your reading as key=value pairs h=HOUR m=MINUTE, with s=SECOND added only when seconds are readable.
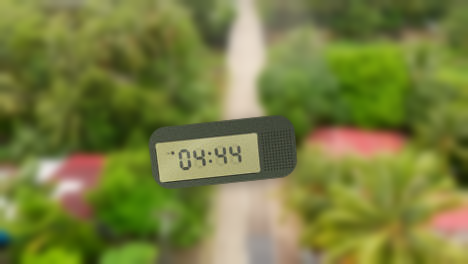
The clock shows h=4 m=44
